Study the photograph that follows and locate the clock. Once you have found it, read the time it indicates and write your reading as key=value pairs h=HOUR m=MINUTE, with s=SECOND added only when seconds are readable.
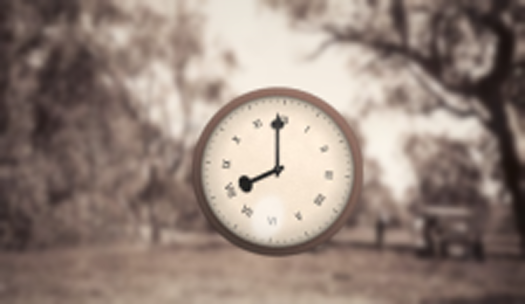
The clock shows h=7 m=59
